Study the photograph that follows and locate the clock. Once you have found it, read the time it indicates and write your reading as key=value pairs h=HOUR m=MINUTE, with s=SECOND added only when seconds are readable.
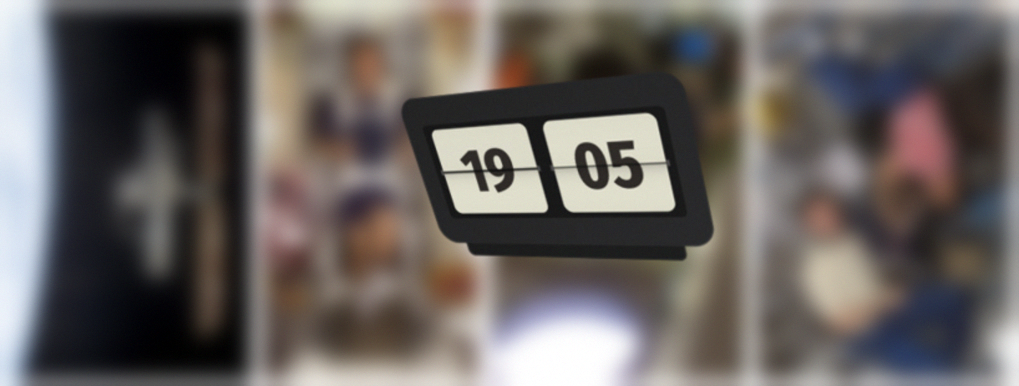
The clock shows h=19 m=5
